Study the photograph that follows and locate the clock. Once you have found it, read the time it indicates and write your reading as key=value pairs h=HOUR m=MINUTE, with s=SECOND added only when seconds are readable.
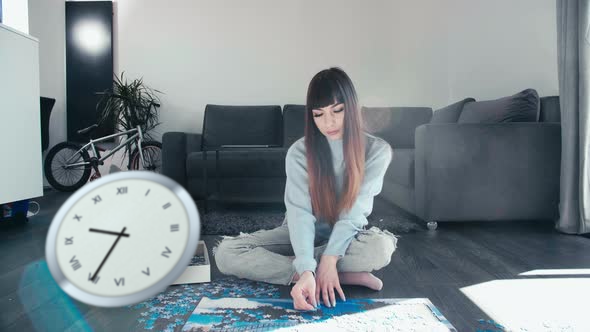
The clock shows h=9 m=35
